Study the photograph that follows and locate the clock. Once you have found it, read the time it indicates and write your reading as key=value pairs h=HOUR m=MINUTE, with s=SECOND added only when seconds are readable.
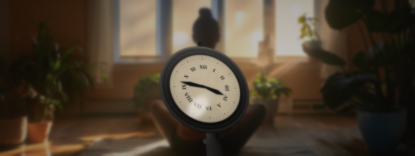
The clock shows h=3 m=47
